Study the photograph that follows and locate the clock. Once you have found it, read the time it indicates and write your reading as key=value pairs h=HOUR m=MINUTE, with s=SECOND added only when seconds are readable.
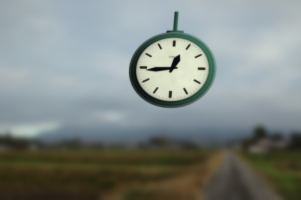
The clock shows h=12 m=44
